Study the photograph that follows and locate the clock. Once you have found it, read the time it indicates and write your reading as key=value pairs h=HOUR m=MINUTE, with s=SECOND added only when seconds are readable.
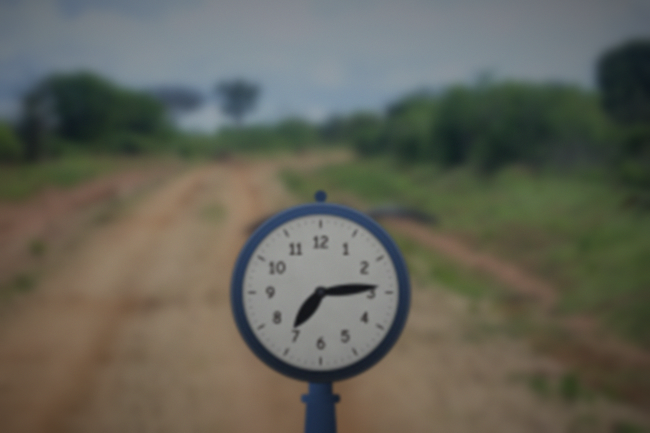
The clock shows h=7 m=14
